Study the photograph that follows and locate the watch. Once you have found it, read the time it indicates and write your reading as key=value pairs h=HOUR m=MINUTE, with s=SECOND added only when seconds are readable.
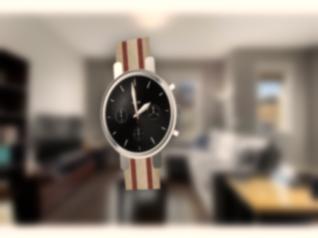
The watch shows h=1 m=59
